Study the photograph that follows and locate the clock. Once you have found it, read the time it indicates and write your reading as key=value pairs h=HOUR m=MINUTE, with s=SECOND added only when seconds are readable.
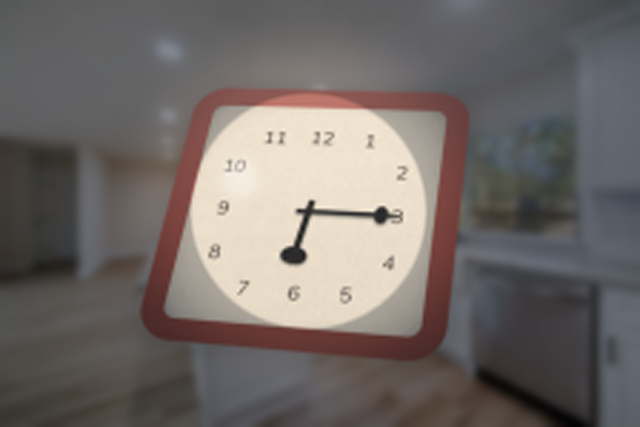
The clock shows h=6 m=15
